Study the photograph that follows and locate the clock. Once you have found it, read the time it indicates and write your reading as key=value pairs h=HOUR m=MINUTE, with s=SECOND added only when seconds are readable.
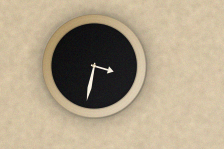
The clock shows h=3 m=32
